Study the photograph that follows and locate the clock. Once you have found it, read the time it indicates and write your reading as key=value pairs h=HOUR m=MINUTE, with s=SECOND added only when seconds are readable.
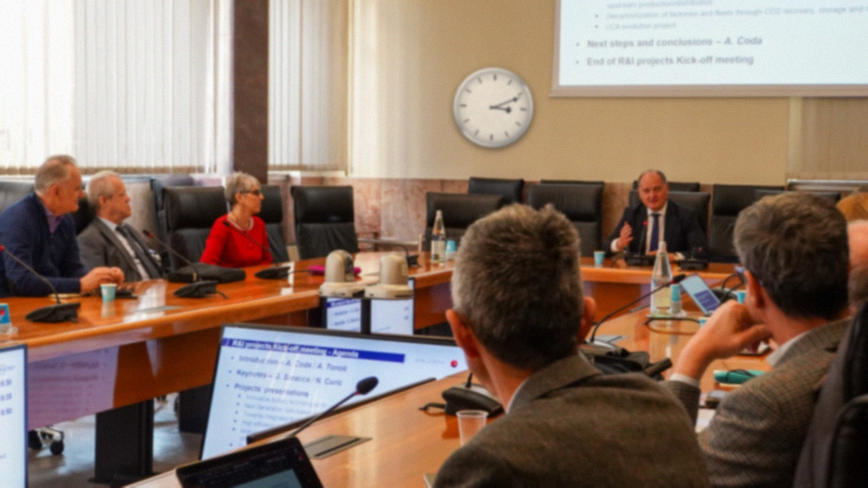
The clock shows h=3 m=11
